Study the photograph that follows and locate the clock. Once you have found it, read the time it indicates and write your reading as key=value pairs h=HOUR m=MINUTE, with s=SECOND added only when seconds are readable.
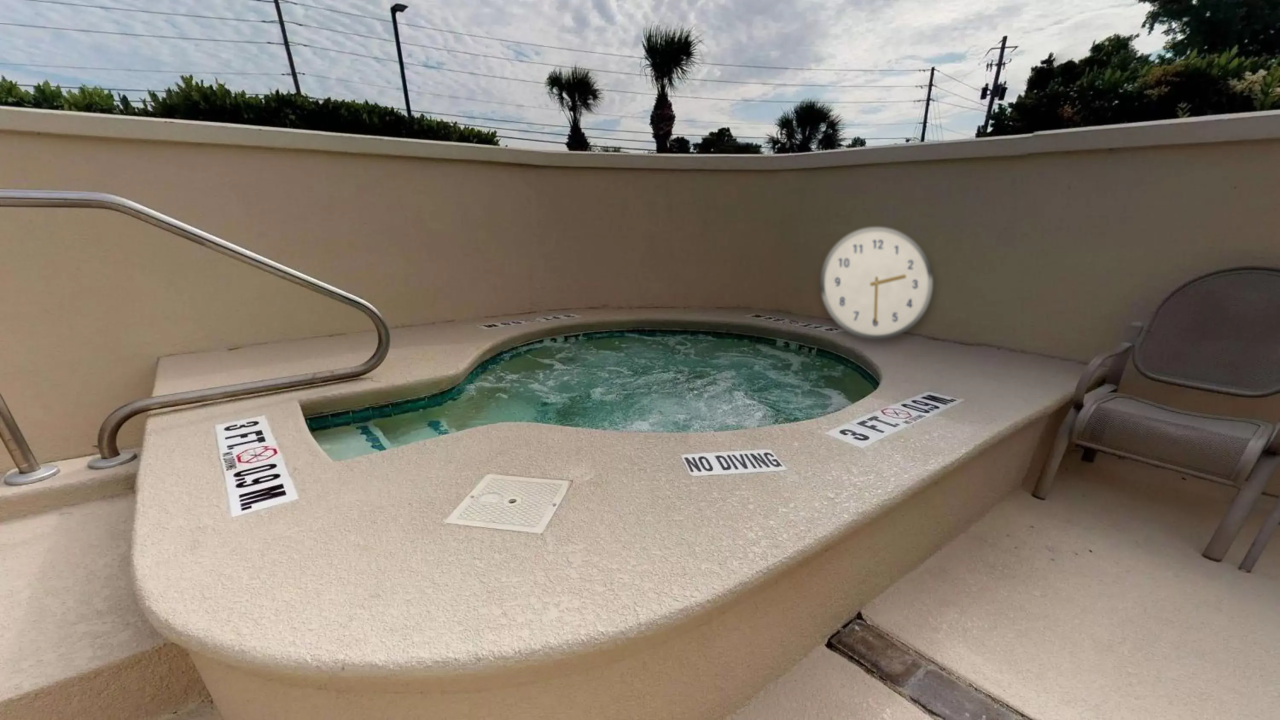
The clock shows h=2 m=30
